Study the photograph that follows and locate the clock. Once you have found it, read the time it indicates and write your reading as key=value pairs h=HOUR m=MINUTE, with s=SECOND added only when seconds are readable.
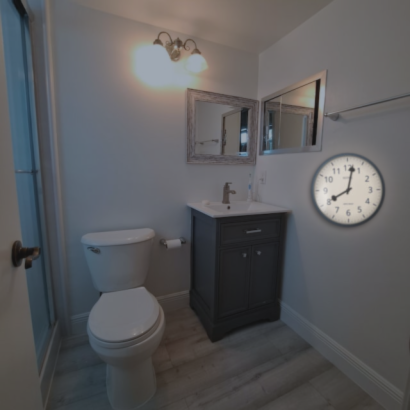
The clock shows h=8 m=2
